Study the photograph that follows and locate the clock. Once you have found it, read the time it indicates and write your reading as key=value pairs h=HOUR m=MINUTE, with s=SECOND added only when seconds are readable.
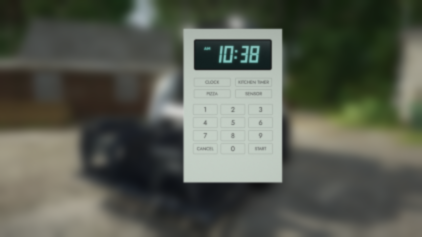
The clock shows h=10 m=38
